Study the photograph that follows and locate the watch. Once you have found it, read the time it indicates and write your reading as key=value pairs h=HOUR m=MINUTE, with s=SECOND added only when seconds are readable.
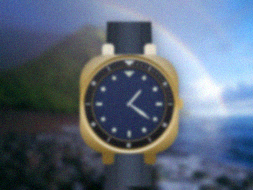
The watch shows h=1 m=21
